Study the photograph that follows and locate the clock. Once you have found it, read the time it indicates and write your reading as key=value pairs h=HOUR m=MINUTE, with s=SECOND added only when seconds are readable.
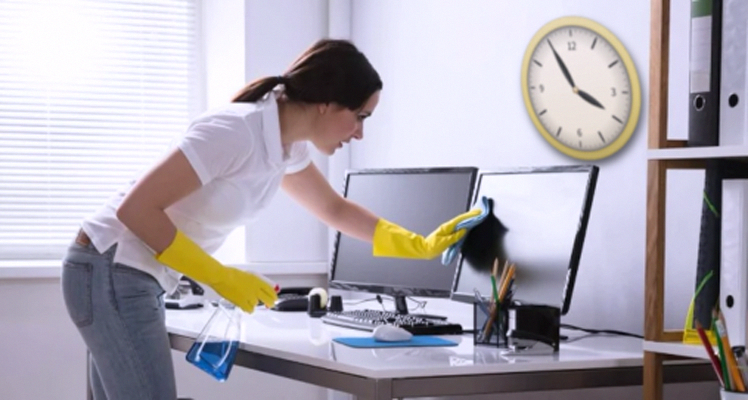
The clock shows h=3 m=55
